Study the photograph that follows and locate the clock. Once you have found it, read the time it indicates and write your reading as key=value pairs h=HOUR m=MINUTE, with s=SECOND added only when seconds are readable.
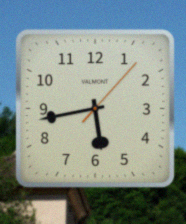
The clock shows h=5 m=43 s=7
